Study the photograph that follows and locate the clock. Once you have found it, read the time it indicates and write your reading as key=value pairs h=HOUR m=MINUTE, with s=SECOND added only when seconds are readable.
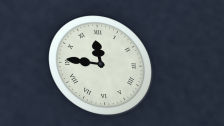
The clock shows h=11 m=46
